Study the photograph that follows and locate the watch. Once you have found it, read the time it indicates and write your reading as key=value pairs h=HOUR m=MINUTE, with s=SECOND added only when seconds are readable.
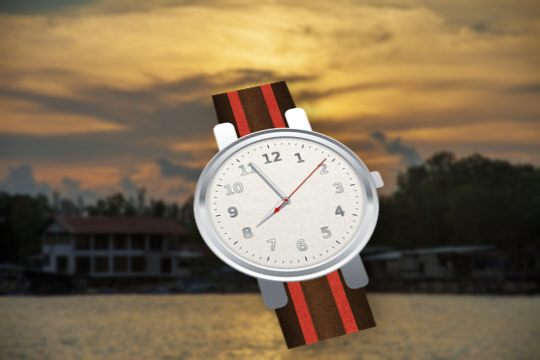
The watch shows h=7 m=56 s=9
